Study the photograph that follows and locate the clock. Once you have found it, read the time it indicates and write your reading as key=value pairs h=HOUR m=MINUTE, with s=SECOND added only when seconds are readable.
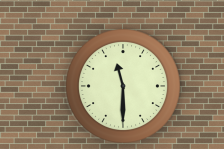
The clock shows h=11 m=30
